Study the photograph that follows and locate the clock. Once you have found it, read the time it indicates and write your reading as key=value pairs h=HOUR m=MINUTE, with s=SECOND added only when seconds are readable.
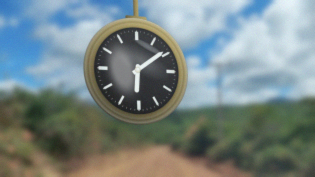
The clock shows h=6 m=9
